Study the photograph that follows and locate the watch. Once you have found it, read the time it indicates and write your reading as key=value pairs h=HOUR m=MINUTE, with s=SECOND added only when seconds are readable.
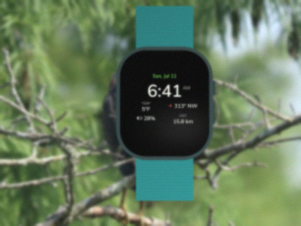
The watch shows h=6 m=41
